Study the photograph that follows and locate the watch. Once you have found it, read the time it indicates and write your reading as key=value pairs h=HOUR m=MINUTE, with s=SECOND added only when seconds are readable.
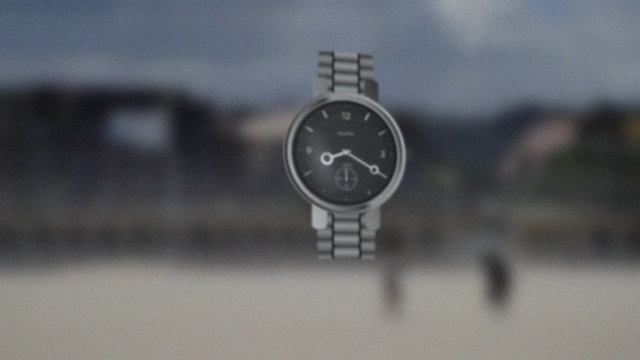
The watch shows h=8 m=20
